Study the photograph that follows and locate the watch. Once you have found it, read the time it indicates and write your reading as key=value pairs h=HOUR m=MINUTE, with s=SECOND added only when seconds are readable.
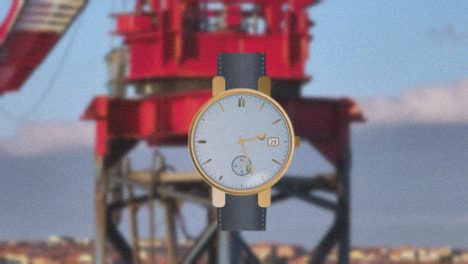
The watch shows h=2 m=27
